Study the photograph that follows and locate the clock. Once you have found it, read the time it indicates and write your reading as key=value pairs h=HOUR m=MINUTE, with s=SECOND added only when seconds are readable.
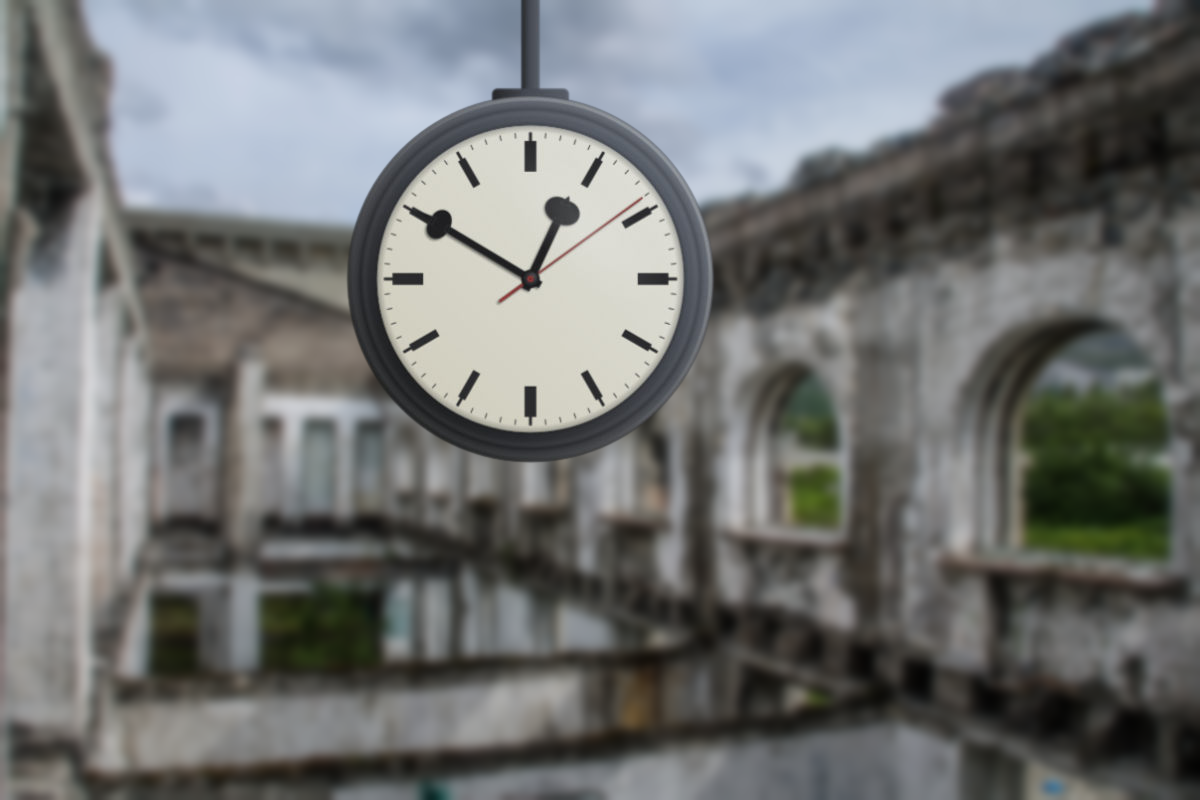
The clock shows h=12 m=50 s=9
